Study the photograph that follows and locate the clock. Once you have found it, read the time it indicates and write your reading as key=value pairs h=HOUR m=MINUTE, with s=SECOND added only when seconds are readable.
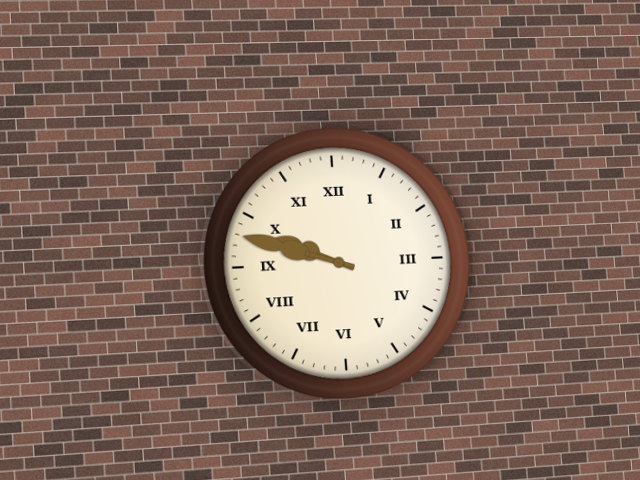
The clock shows h=9 m=48
